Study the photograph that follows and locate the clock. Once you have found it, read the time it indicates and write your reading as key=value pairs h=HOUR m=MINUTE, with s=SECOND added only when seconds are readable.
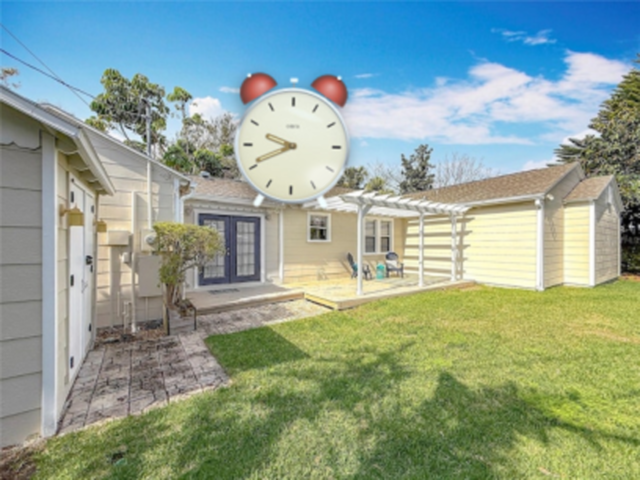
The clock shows h=9 m=41
